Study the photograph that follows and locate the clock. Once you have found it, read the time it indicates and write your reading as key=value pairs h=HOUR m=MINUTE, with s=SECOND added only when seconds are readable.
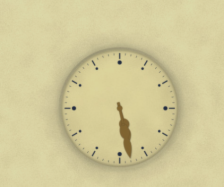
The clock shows h=5 m=28
